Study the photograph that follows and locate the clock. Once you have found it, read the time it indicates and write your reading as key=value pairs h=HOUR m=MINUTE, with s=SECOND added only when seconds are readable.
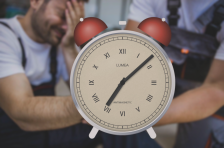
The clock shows h=7 m=8
